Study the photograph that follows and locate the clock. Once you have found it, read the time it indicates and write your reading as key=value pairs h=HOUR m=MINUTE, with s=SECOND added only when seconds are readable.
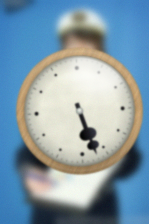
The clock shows h=5 m=27
